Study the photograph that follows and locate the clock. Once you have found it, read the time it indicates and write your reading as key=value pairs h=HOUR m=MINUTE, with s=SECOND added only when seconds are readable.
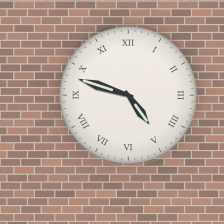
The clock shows h=4 m=48
